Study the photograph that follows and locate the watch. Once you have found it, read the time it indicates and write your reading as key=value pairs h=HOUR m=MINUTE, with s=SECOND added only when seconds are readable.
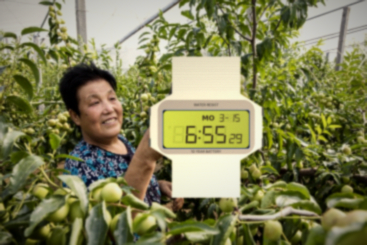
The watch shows h=6 m=55
